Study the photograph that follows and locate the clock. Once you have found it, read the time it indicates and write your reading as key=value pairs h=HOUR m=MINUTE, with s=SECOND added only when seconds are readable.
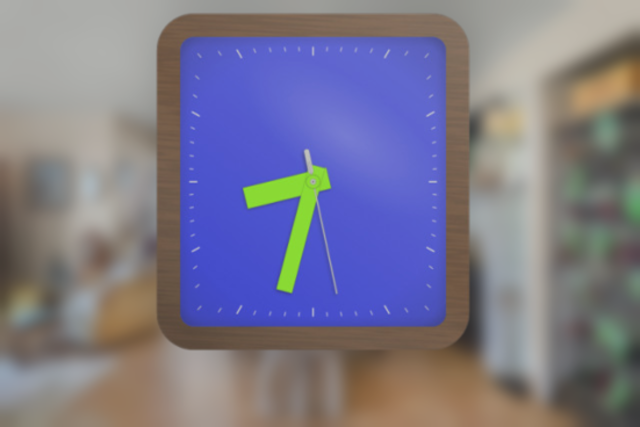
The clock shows h=8 m=32 s=28
